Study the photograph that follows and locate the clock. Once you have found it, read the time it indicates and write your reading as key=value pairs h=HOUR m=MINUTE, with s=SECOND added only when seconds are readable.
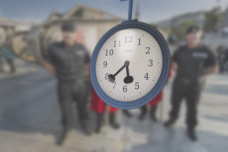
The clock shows h=5 m=38
